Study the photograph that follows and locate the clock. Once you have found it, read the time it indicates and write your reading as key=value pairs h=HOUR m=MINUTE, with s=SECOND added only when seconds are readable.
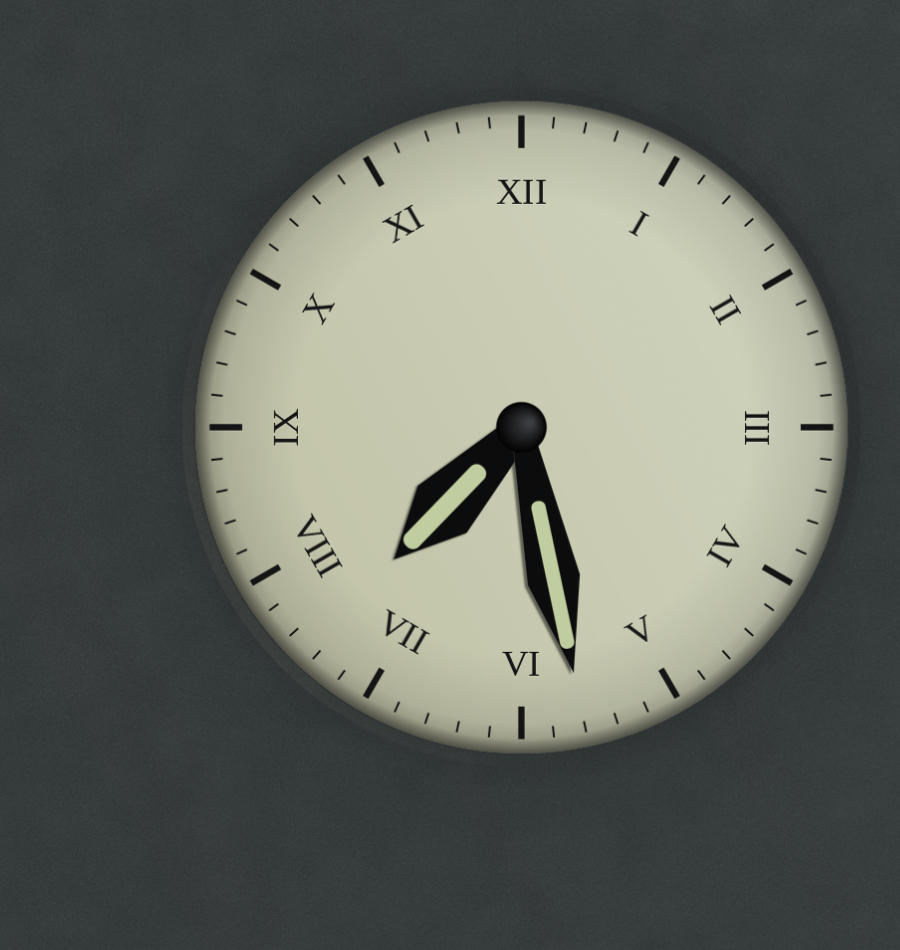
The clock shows h=7 m=28
